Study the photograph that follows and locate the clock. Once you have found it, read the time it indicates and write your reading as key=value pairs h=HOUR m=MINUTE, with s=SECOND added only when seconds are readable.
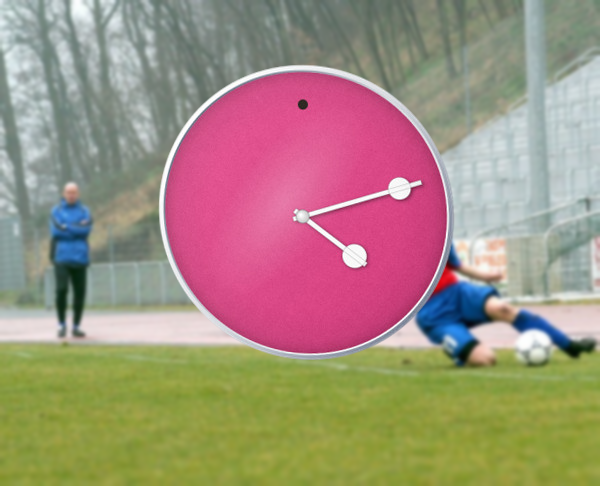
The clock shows h=4 m=12
